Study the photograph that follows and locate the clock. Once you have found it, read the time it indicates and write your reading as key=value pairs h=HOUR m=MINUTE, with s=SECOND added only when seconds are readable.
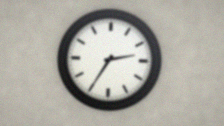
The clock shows h=2 m=35
